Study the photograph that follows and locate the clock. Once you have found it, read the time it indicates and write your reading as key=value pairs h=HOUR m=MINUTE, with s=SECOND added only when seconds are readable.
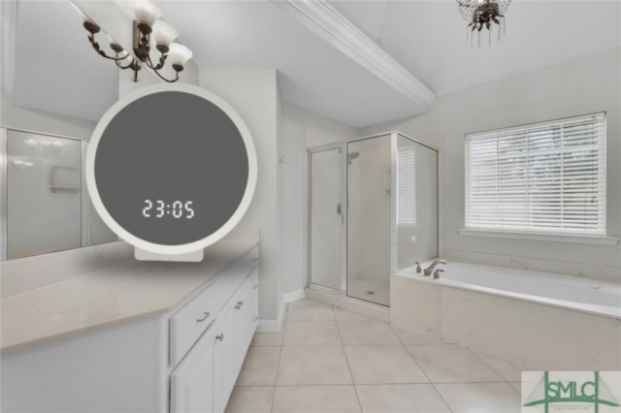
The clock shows h=23 m=5
